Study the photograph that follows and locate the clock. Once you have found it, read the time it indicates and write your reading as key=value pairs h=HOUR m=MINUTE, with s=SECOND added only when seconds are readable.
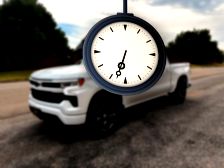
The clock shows h=6 m=33
